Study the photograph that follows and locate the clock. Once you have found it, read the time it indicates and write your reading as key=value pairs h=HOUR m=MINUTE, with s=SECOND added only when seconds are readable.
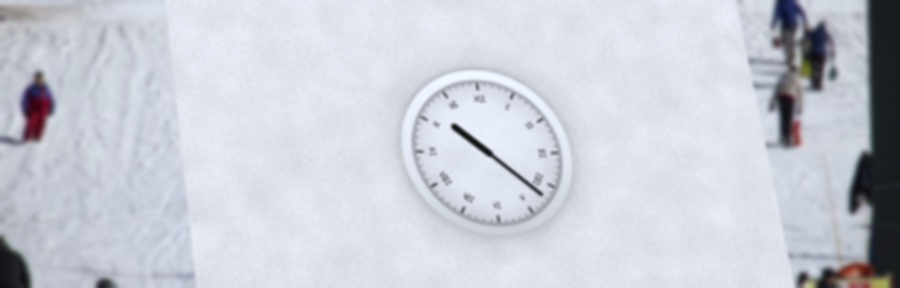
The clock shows h=10 m=22
